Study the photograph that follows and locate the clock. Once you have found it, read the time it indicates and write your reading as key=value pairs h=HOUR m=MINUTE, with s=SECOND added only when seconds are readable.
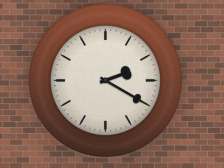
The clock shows h=2 m=20
